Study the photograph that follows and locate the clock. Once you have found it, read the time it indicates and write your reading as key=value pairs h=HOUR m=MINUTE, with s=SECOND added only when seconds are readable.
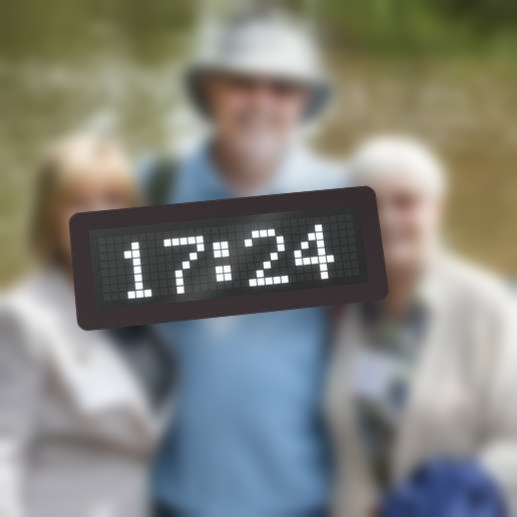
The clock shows h=17 m=24
